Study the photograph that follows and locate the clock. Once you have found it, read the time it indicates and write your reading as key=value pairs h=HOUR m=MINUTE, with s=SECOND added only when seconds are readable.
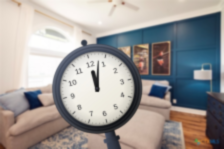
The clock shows h=12 m=3
